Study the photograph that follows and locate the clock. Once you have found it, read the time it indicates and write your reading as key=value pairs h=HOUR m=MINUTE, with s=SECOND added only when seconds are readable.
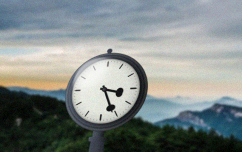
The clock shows h=3 m=26
